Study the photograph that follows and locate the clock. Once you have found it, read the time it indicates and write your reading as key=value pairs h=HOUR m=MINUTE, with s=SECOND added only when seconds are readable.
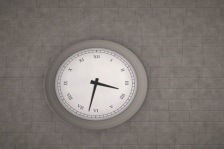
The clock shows h=3 m=32
